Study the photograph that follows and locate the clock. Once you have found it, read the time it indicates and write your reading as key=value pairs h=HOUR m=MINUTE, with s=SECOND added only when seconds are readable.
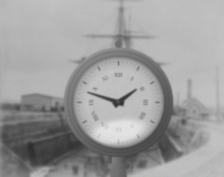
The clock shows h=1 m=48
